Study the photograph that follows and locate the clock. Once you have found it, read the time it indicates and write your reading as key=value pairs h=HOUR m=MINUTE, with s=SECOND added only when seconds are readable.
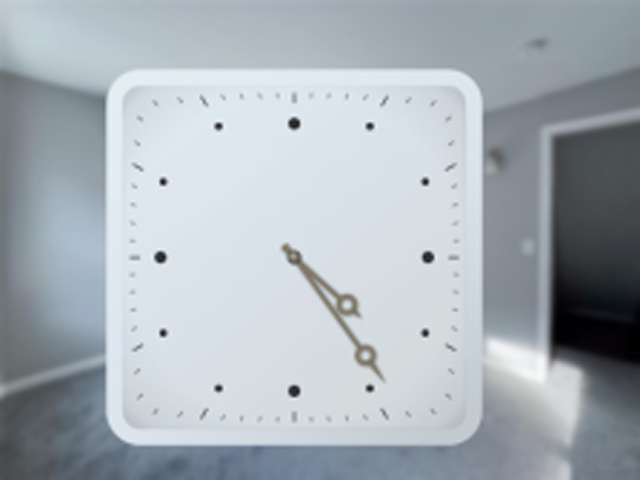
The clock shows h=4 m=24
